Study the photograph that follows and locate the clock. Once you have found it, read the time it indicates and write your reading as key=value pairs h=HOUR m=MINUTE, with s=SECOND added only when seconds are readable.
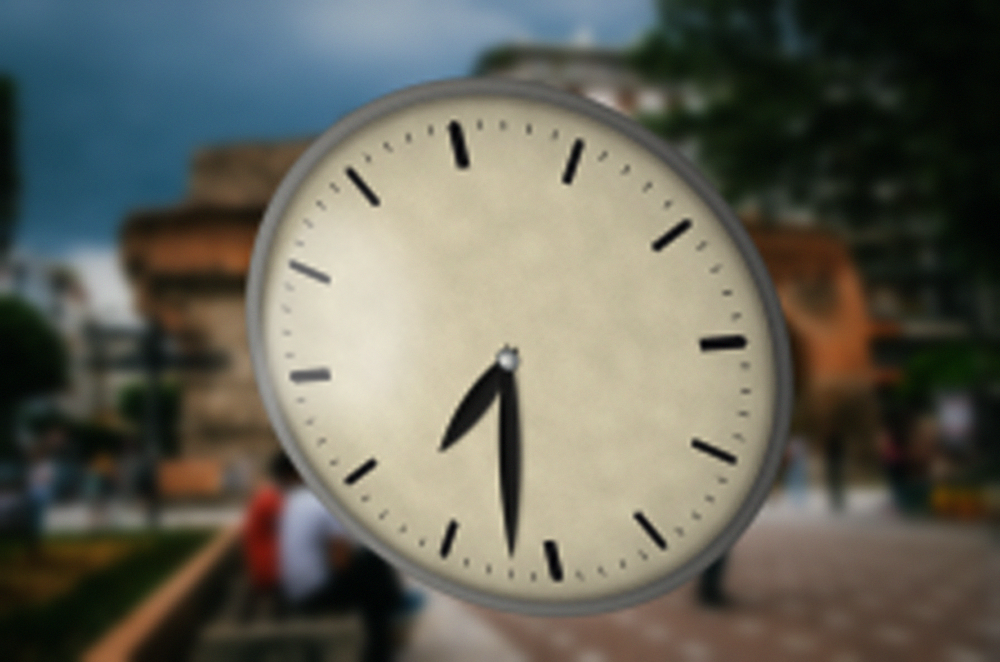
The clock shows h=7 m=32
